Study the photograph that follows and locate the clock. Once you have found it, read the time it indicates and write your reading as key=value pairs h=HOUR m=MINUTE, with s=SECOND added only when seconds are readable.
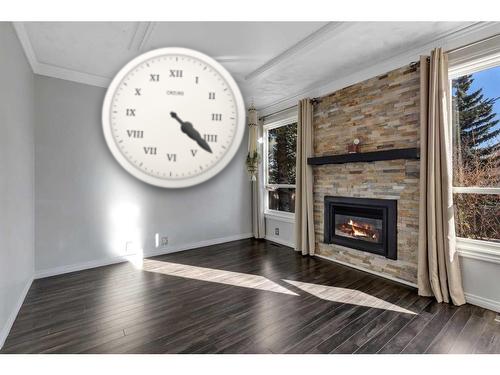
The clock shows h=4 m=22
